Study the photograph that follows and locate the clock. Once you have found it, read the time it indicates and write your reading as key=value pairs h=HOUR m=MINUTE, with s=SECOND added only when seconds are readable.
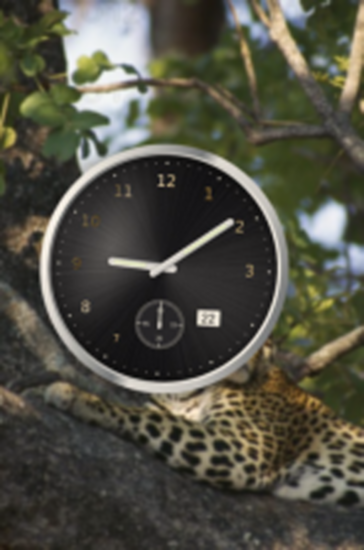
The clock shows h=9 m=9
